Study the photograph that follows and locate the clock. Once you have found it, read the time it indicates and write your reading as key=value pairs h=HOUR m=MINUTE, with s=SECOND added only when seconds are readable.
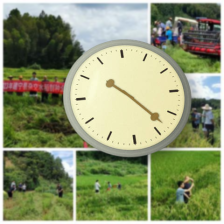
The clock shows h=10 m=23
